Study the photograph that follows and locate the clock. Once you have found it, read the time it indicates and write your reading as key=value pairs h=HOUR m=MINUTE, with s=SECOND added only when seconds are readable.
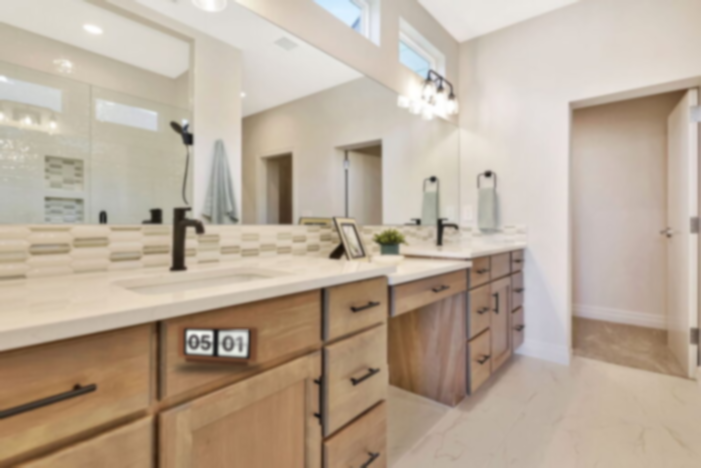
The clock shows h=5 m=1
